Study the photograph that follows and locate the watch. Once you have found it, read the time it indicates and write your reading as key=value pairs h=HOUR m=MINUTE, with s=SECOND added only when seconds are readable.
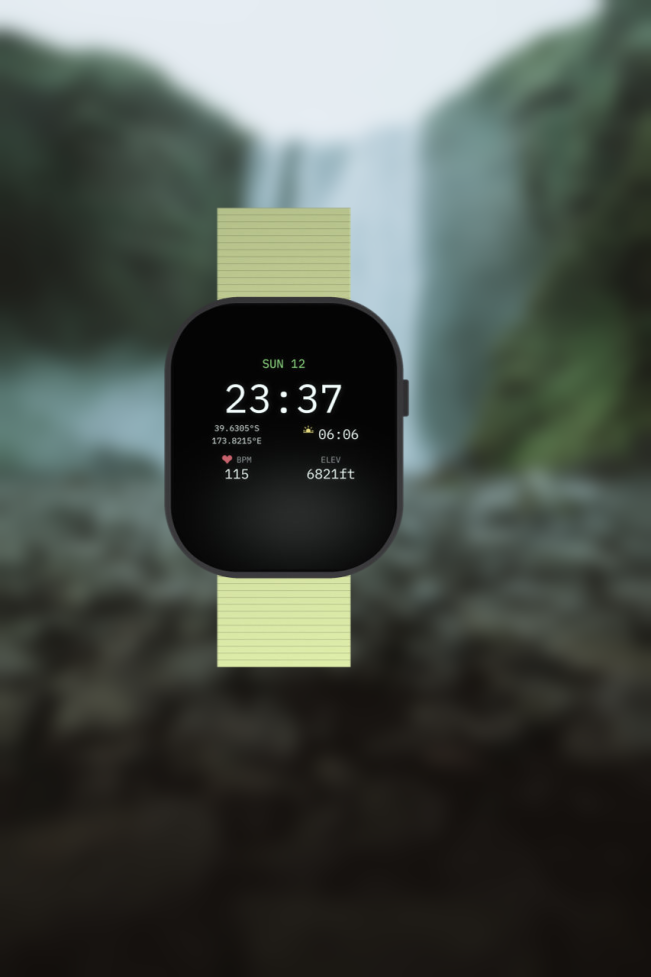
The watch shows h=23 m=37
